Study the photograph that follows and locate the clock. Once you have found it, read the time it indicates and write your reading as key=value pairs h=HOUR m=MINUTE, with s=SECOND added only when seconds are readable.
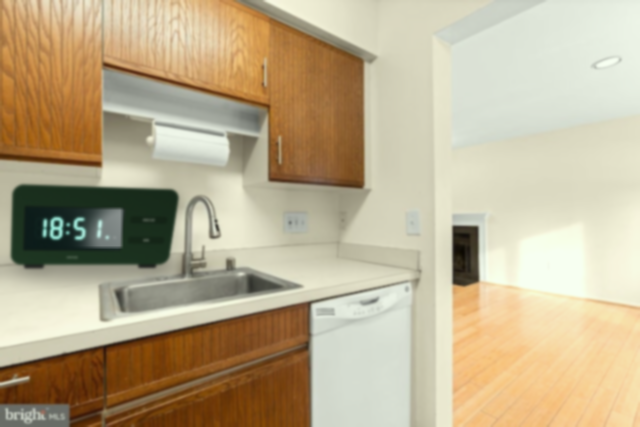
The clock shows h=18 m=51
